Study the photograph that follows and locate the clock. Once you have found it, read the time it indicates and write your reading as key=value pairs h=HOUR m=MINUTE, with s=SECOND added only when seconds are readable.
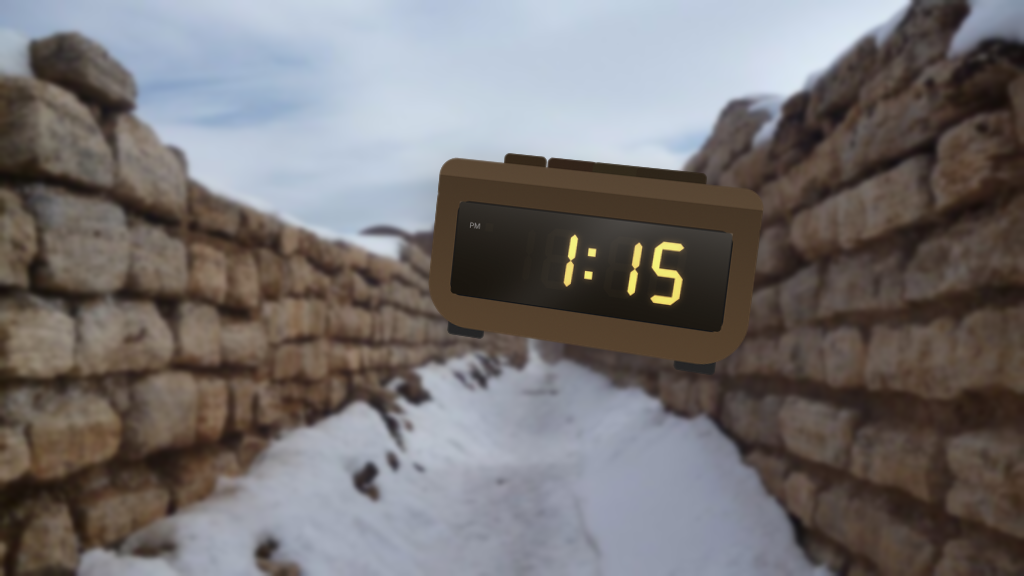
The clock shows h=1 m=15
